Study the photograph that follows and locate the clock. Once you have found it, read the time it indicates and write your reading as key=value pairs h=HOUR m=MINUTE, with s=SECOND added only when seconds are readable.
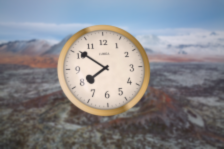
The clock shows h=7 m=51
